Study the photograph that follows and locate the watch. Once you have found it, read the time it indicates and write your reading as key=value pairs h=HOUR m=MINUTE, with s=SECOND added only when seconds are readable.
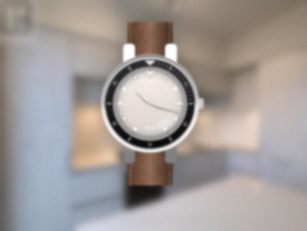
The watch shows h=10 m=18
